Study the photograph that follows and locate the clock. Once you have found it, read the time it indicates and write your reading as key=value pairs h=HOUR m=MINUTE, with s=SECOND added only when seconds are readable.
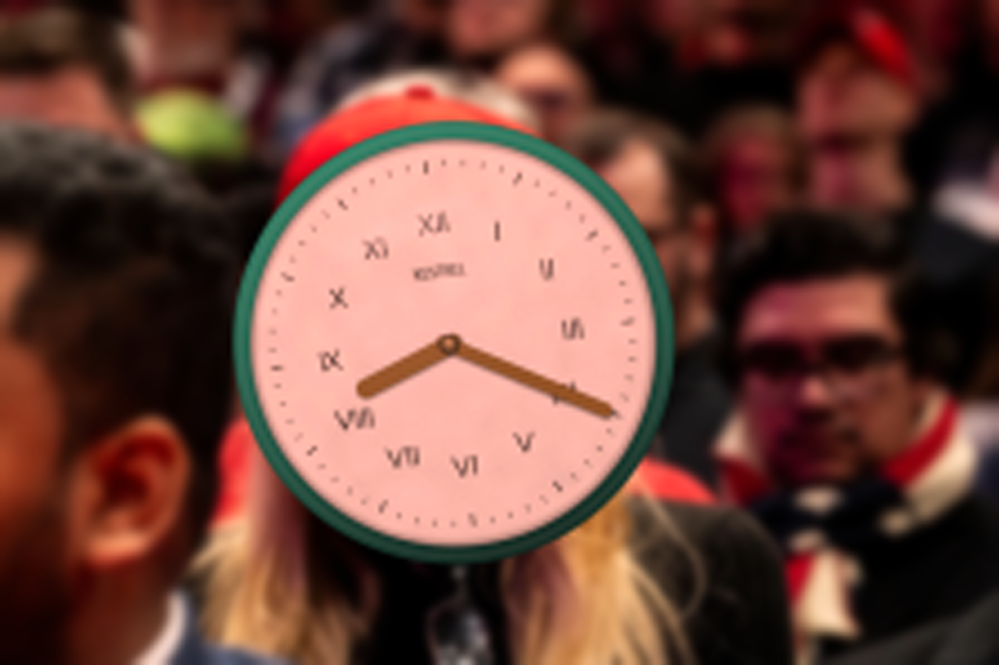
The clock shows h=8 m=20
